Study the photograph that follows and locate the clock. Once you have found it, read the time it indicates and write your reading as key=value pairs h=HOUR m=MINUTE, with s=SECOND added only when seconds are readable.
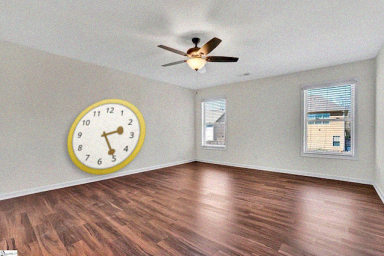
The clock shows h=2 m=25
